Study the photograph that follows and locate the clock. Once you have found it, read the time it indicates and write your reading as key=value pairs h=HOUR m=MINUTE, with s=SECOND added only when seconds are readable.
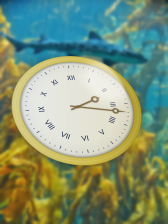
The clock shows h=2 m=17
